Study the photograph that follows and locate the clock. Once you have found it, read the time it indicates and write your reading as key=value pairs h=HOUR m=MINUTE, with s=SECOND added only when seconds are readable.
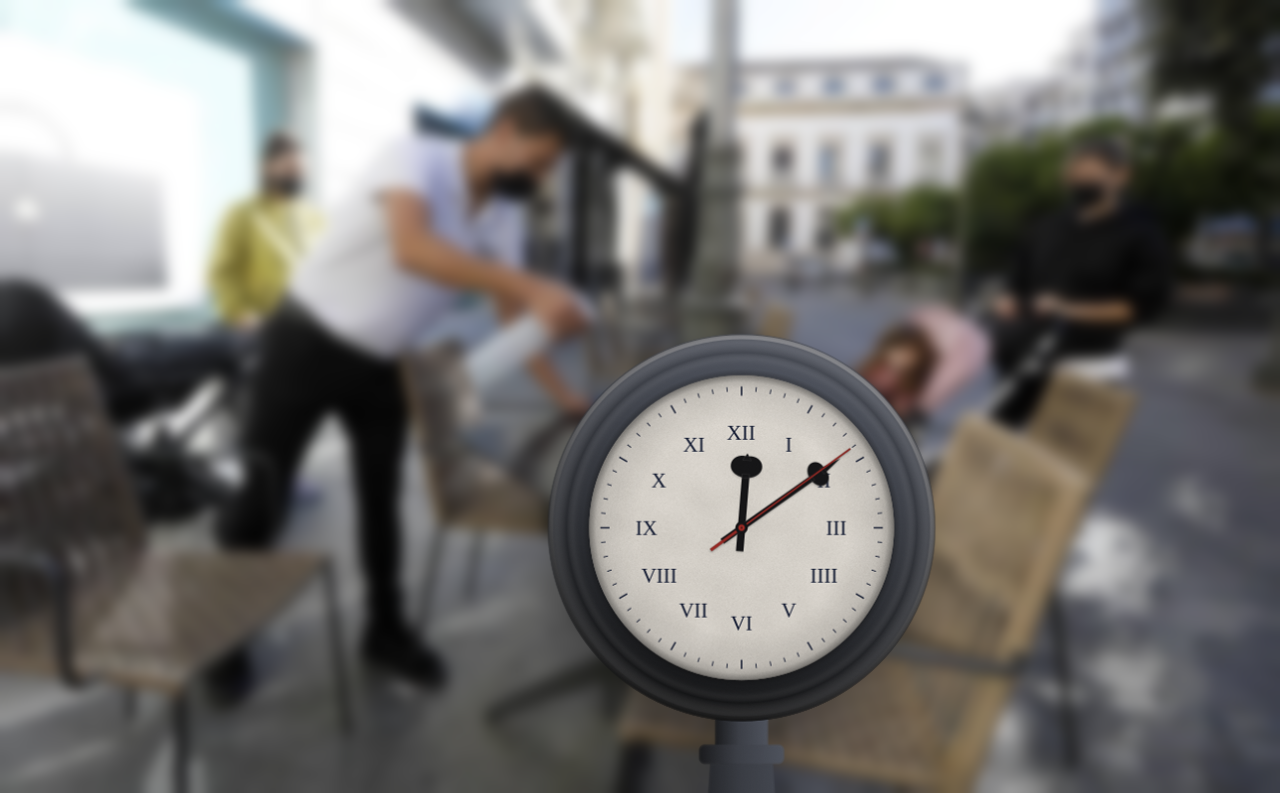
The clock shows h=12 m=9 s=9
